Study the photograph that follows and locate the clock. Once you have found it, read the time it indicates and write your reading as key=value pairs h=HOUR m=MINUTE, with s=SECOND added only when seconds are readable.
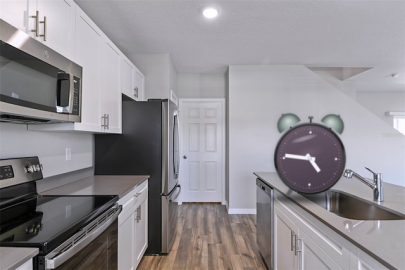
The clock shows h=4 m=46
